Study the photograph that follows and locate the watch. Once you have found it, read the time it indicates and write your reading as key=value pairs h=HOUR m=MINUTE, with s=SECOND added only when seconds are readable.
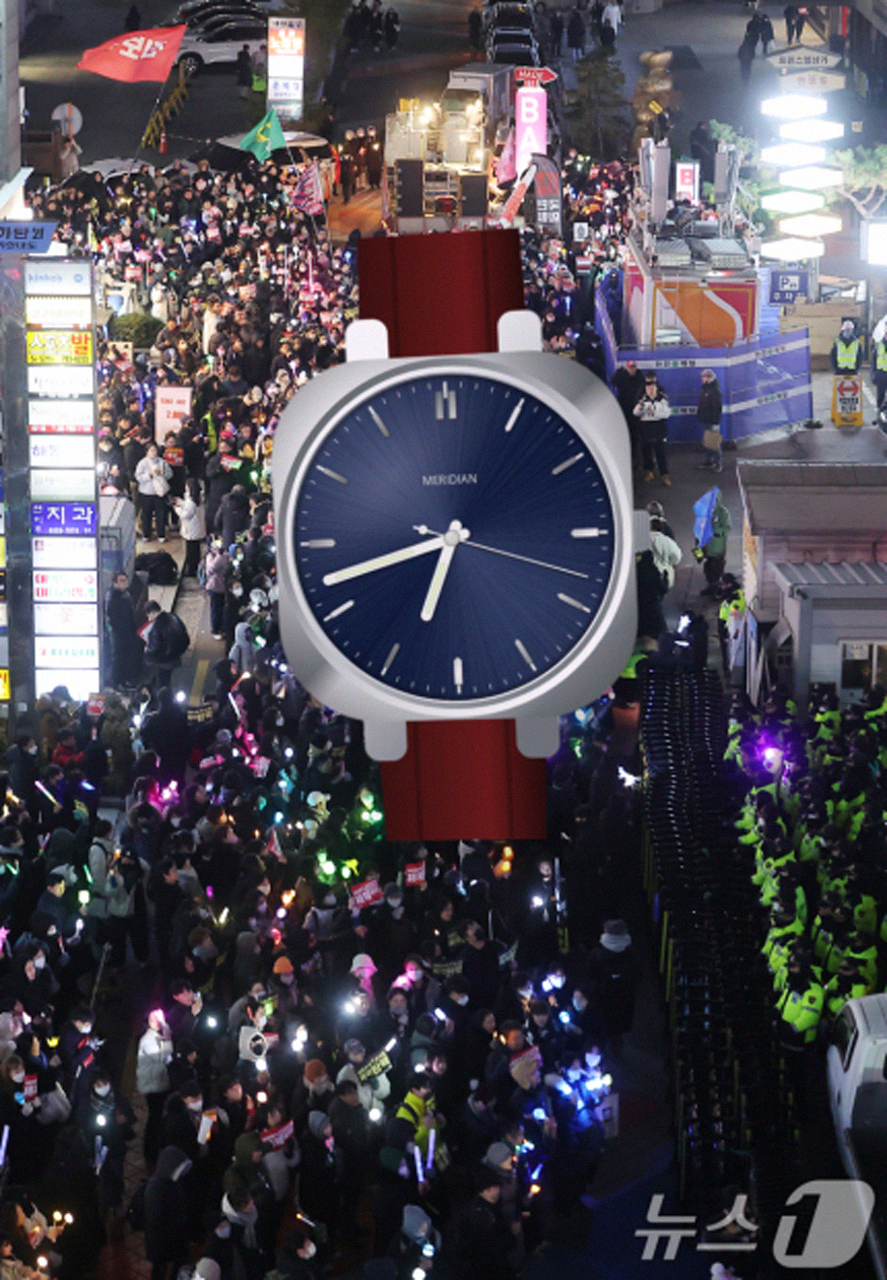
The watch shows h=6 m=42 s=18
